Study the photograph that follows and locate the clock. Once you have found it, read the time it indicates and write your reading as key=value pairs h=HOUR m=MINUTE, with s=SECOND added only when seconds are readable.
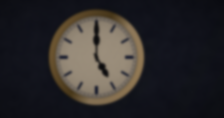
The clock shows h=5 m=0
